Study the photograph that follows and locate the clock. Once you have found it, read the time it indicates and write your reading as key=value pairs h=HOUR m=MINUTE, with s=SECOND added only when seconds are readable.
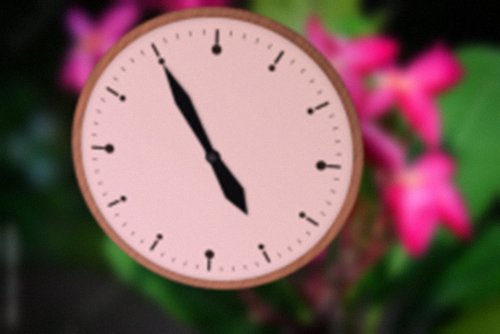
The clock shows h=4 m=55
